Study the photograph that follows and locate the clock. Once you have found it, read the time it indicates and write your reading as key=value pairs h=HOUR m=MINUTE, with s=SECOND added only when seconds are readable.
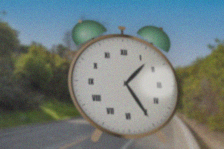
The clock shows h=1 m=25
